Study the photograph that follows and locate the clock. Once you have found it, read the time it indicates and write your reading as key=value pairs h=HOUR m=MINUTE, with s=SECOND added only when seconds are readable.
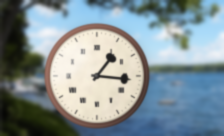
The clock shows h=1 m=16
